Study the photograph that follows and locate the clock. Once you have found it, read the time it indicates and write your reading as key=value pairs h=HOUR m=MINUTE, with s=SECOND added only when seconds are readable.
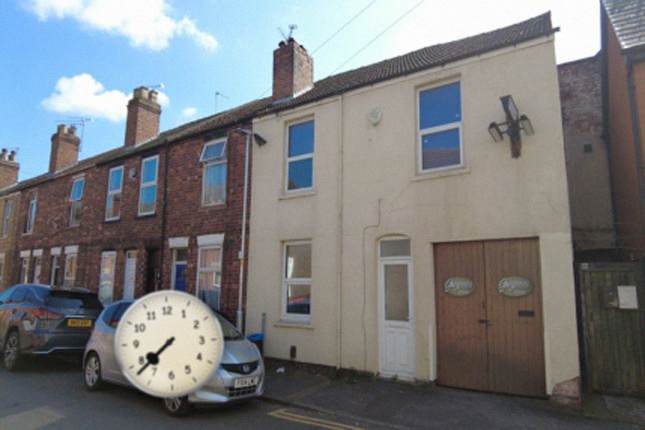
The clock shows h=7 m=38
